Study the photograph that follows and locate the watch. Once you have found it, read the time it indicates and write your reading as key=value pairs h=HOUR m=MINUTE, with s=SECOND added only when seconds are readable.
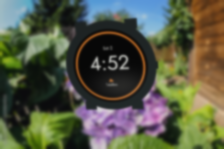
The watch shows h=4 m=52
